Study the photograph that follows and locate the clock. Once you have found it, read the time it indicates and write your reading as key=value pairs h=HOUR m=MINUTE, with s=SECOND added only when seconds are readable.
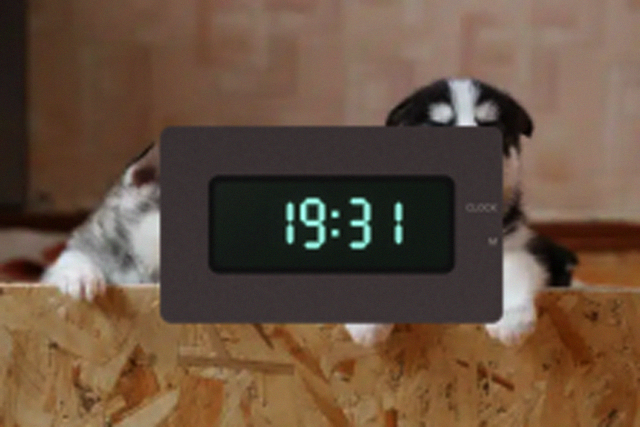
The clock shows h=19 m=31
